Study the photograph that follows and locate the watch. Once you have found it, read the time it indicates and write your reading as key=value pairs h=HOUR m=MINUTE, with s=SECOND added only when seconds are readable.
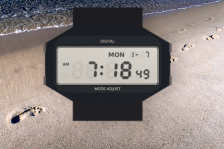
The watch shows h=7 m=18 s=49
